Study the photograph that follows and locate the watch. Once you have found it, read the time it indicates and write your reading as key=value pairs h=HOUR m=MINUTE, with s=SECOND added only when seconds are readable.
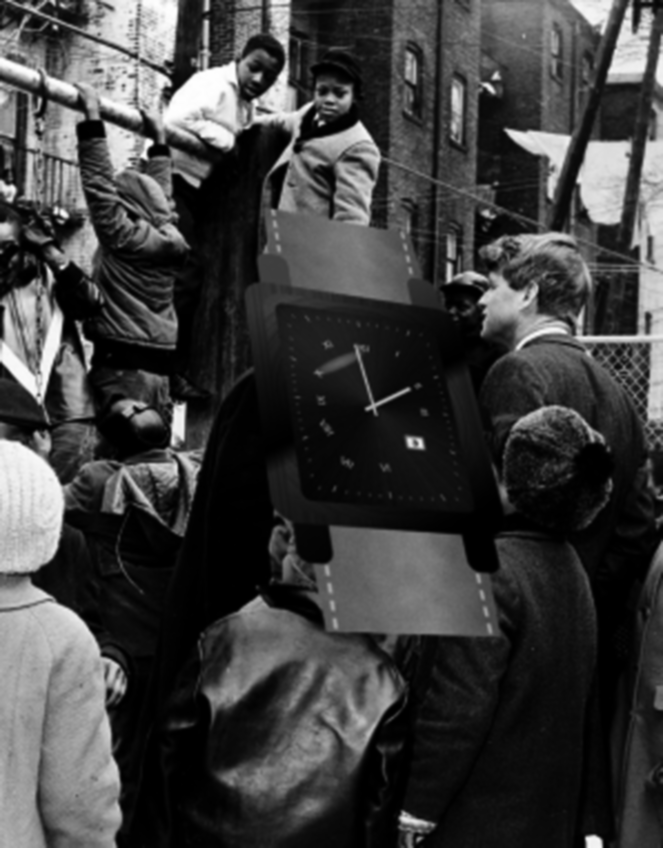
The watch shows h=1 m=59
